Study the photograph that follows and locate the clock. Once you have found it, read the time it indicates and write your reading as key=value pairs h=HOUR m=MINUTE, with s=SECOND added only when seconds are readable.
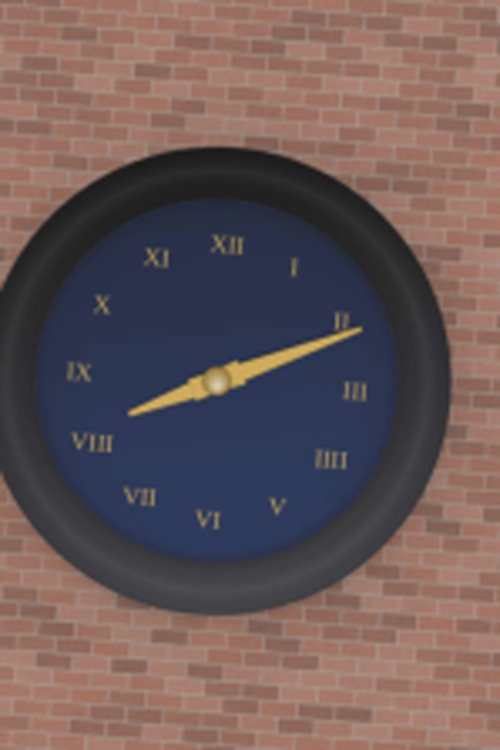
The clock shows h=8 m=11
